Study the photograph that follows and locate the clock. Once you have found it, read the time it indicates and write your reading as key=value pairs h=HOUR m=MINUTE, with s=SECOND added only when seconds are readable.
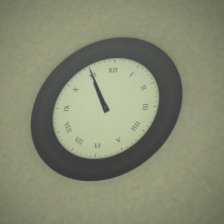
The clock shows h=10 m=55
